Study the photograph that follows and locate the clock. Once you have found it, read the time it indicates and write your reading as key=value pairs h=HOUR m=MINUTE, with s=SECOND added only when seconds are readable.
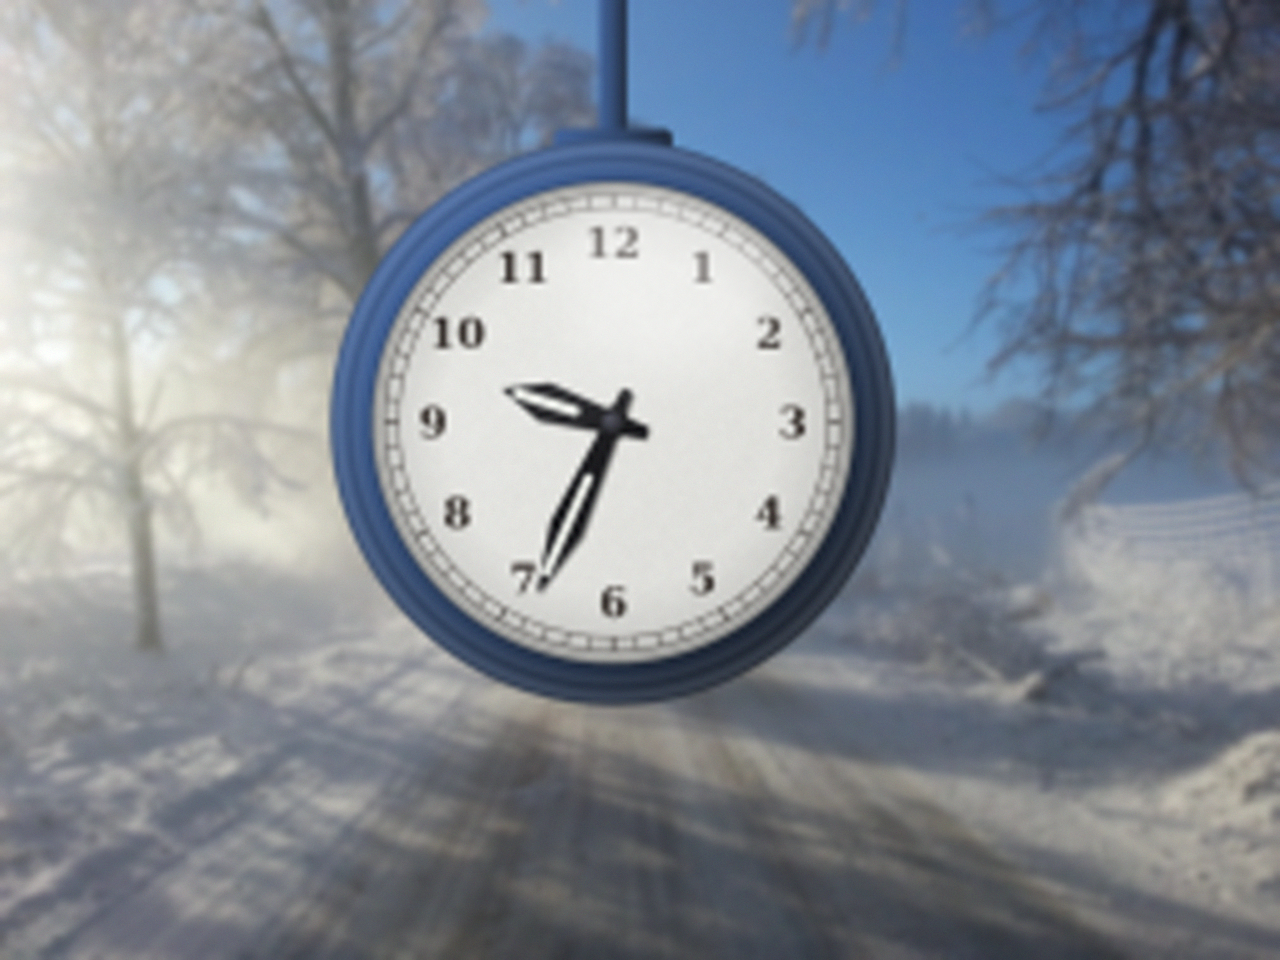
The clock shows h=9 m=34
